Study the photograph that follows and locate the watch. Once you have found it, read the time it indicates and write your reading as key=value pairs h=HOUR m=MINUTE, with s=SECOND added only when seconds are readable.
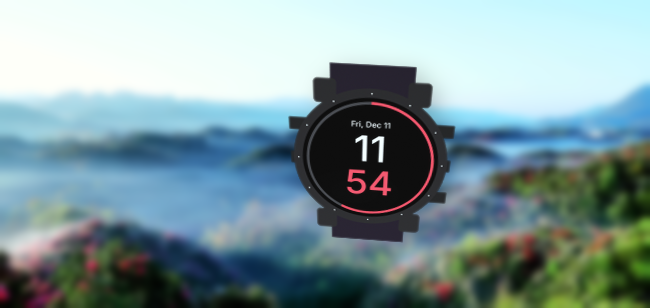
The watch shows h=11 m=54
